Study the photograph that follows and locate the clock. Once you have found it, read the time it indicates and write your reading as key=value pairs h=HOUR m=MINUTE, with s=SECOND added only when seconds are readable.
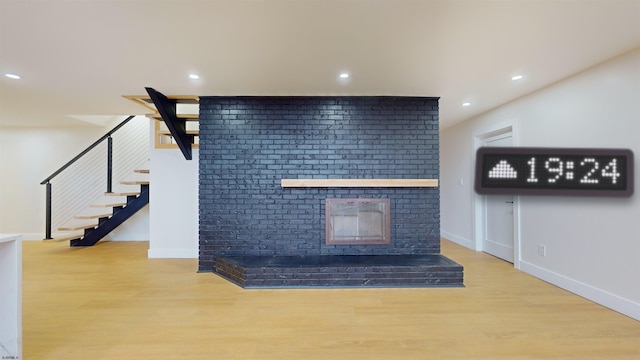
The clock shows h=19 m=24
